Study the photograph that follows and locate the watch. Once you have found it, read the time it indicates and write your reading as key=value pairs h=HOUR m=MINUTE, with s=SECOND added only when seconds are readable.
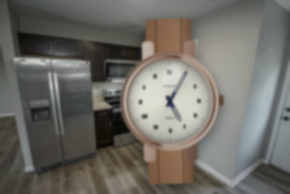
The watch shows h=5 m=5
